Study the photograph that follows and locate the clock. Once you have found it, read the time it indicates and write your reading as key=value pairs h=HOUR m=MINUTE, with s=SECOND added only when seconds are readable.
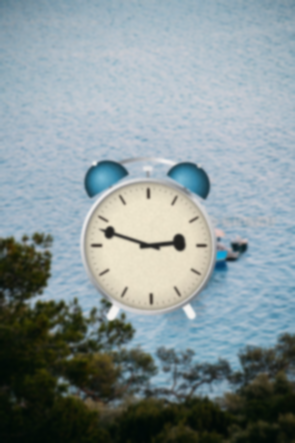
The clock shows h=2 m=48
